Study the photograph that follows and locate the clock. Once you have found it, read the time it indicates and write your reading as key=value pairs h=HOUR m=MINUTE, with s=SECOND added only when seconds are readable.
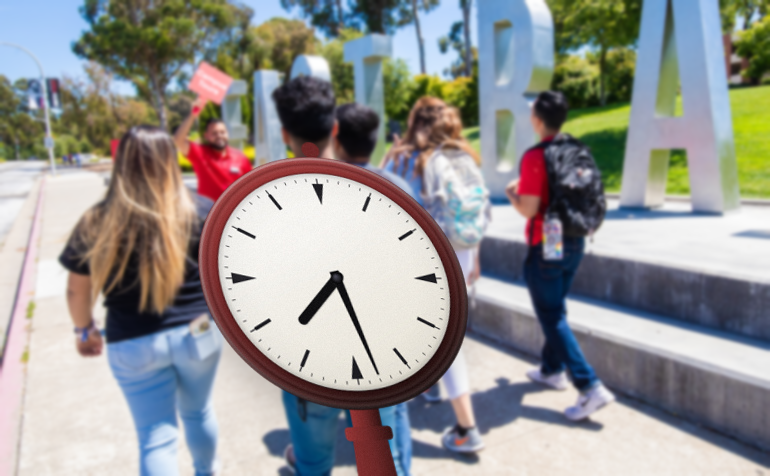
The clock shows h=7 m=28
